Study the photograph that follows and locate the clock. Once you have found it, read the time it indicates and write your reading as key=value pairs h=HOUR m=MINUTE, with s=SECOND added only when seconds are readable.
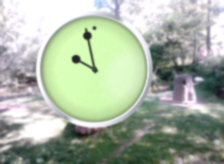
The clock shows h=9 m=58
